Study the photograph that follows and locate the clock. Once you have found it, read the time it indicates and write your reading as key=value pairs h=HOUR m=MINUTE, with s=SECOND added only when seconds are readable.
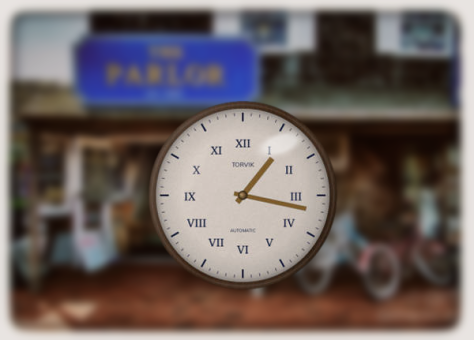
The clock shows h=1 m=17
